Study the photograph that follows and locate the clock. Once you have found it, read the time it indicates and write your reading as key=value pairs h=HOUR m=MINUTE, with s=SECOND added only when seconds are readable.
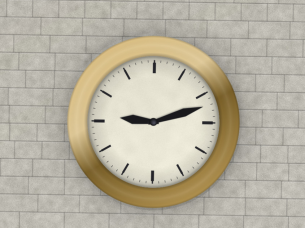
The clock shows h=9 m=12
